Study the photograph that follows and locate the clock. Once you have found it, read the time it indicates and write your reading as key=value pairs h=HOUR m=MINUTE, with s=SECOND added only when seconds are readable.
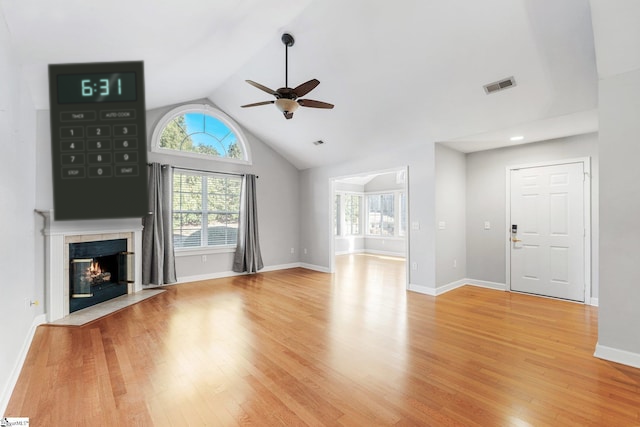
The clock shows h=6 m=31
